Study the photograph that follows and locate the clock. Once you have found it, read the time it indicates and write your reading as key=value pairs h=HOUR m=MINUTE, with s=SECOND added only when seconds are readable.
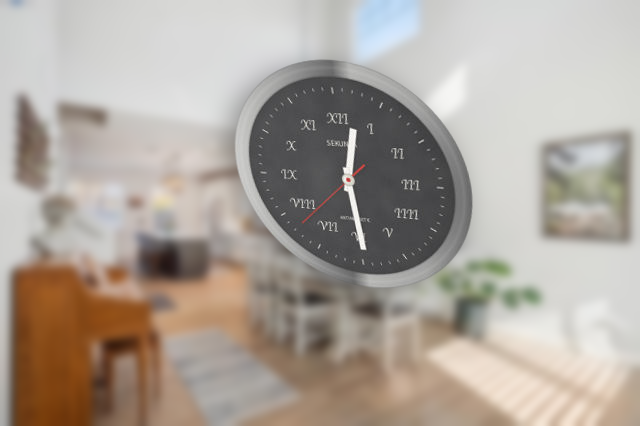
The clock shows h=12 m=29 s=38
